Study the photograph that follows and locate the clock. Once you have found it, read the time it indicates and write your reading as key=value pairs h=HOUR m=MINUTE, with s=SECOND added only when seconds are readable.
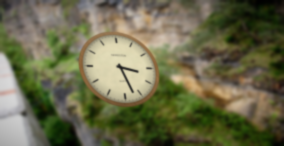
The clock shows h=3 m=27
